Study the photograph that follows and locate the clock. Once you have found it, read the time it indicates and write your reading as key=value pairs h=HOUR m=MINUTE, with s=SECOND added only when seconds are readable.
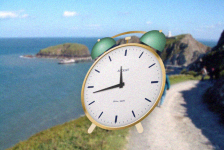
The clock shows h=11 m=43
